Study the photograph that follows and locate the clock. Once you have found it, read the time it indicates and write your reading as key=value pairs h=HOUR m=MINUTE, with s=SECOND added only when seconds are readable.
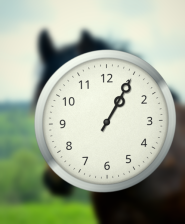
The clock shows h=1 m=5
